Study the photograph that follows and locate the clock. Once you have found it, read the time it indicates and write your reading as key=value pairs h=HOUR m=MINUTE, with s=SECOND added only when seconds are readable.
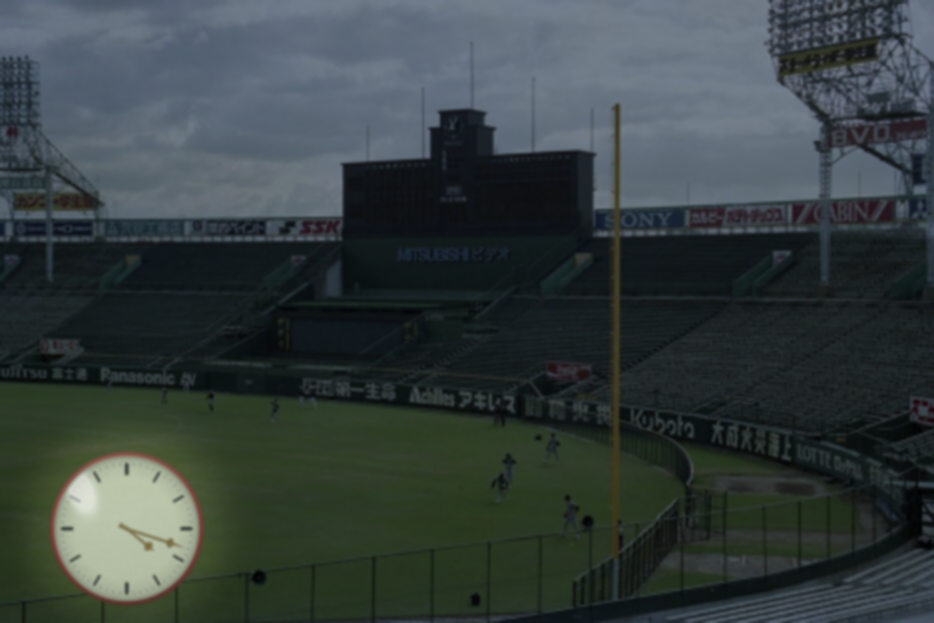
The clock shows h=4 m=18
